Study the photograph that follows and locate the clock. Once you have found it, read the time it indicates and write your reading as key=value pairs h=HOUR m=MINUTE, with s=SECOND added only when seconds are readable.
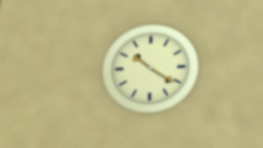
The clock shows h=10 m=21
